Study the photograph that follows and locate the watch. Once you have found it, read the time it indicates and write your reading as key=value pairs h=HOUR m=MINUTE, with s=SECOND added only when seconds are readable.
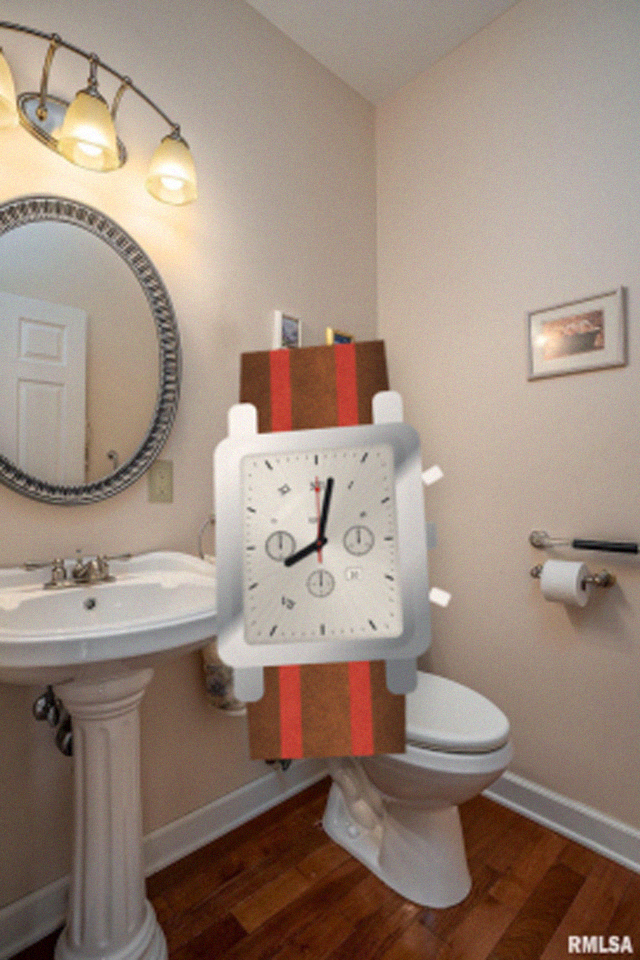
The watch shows h=8 m=2
